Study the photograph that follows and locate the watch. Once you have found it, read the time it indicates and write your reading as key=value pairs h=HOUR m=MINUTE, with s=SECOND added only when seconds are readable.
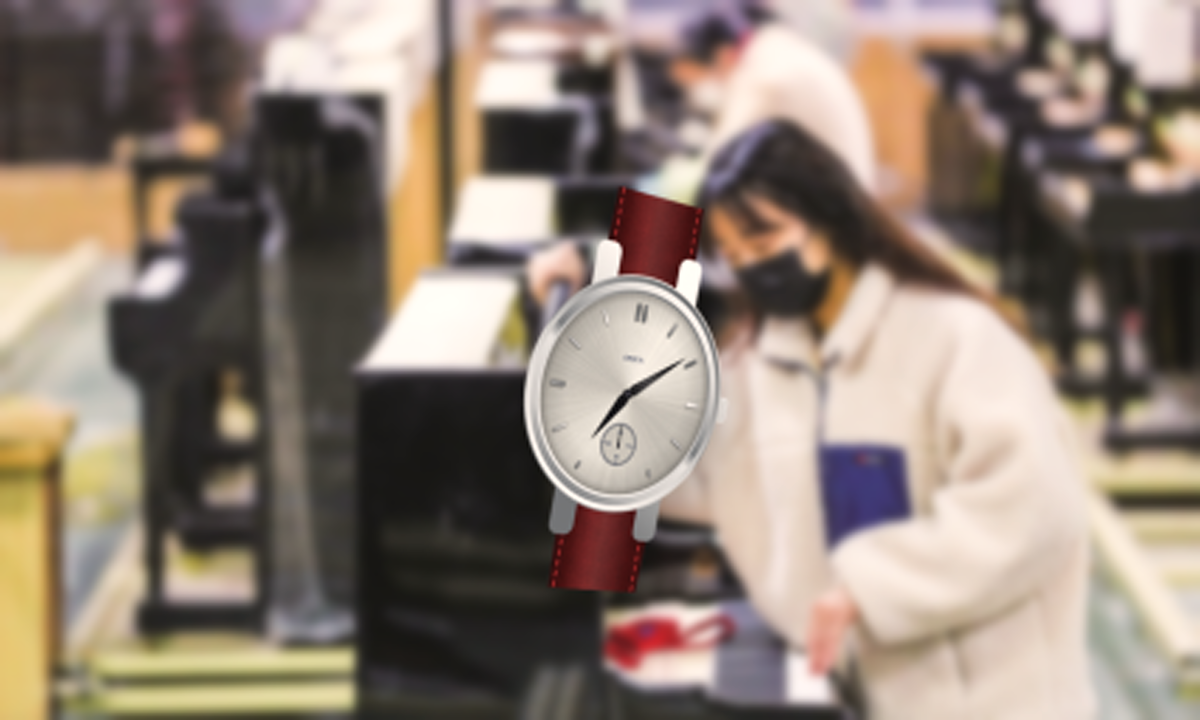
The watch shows h=7 m=9
